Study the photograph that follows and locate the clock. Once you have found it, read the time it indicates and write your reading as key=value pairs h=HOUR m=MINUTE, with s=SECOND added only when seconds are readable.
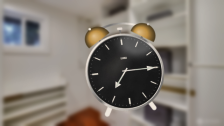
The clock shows h=7 m=15
